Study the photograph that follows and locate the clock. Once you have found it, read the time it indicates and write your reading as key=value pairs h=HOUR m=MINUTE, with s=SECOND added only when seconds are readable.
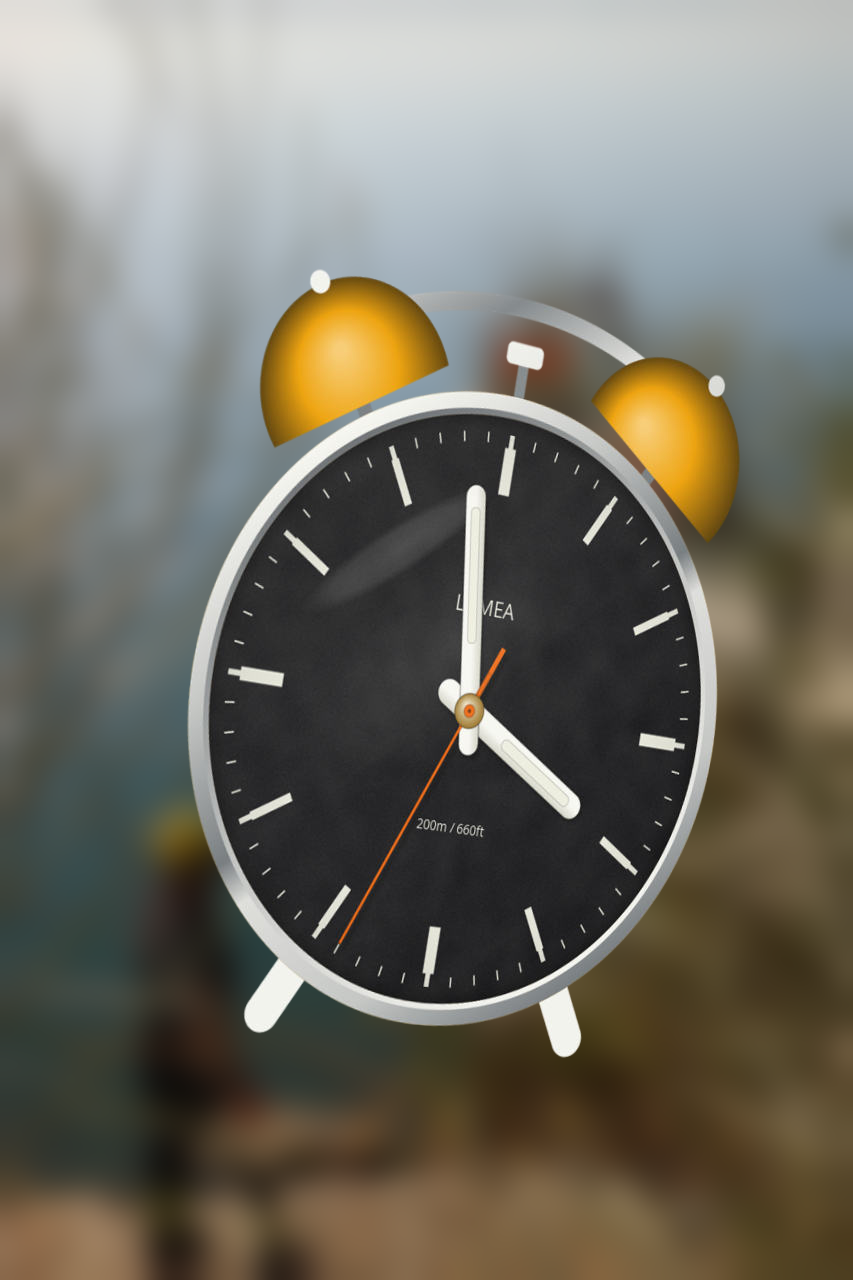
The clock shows h=3 m=58 s=34
